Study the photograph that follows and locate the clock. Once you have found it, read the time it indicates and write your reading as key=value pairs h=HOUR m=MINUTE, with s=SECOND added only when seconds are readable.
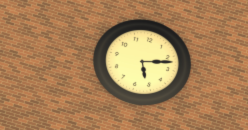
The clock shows h=5 m=12
